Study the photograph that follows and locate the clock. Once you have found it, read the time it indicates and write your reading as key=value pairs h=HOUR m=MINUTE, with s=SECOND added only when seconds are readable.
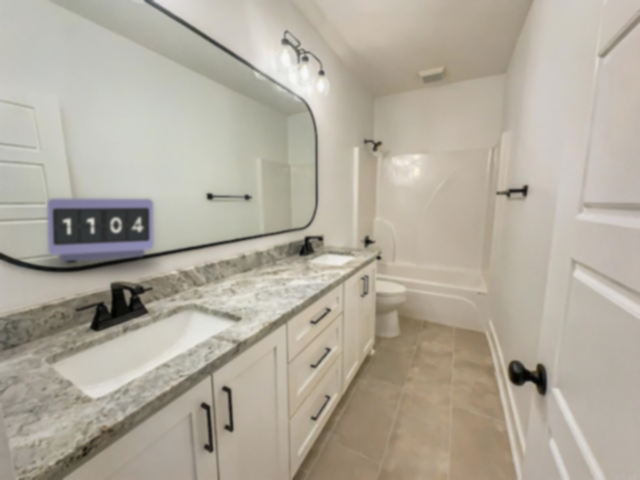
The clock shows h=11 m=4
